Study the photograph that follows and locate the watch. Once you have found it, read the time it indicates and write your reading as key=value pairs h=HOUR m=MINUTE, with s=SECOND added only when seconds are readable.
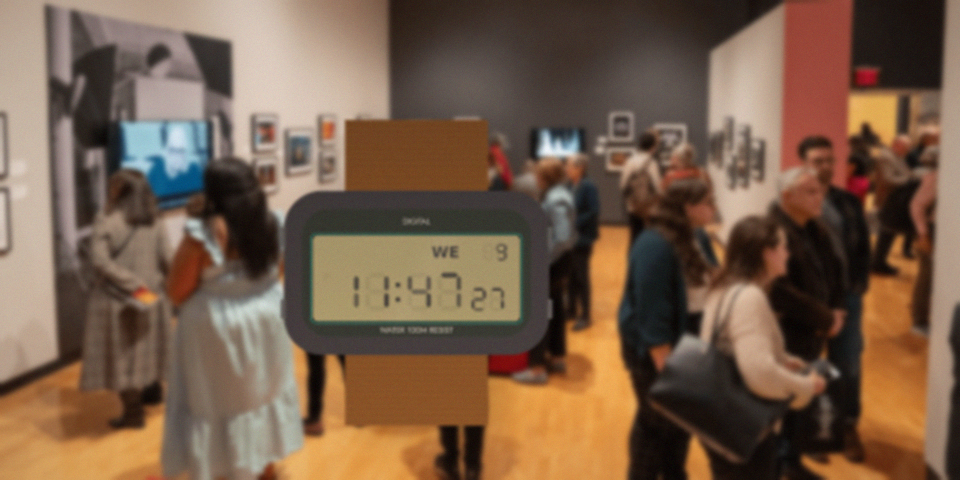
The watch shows h=11 m=47 s=27
